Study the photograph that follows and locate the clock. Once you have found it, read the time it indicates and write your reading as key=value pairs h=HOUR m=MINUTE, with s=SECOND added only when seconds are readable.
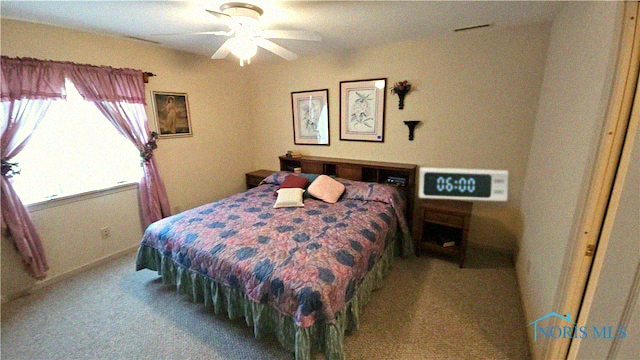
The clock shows h=6 m=0
